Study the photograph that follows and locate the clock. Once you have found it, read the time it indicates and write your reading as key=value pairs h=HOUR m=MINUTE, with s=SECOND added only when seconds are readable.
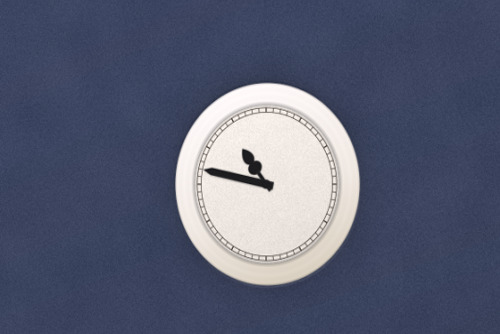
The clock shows h=10 m=47
